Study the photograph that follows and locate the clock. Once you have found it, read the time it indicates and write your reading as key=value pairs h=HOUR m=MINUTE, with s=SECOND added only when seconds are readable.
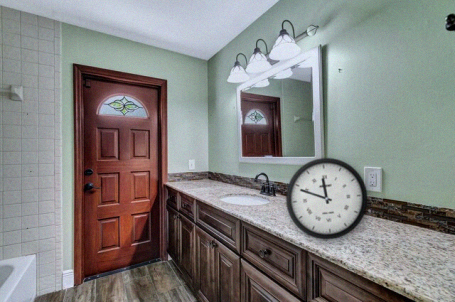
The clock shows h=11 m=49
